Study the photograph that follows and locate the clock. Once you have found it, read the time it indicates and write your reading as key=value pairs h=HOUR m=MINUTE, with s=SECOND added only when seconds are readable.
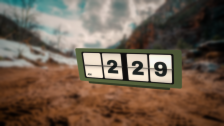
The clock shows h=2 m=29
